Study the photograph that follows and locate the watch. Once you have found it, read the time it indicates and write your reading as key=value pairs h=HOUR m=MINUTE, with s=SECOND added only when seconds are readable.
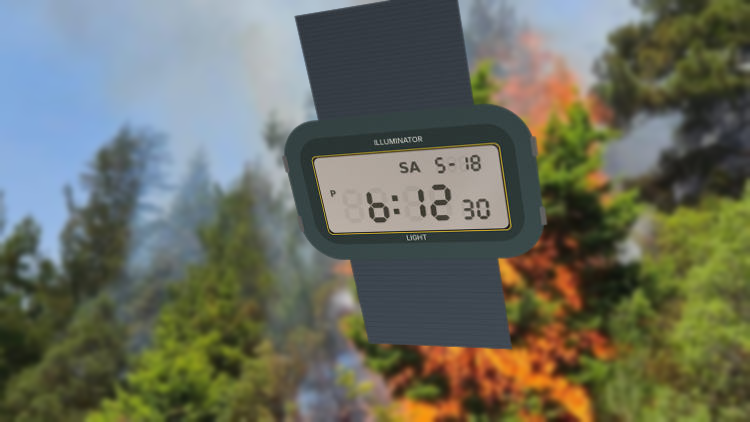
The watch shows h=6 m=12 s=30
